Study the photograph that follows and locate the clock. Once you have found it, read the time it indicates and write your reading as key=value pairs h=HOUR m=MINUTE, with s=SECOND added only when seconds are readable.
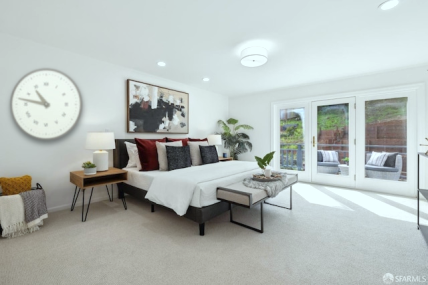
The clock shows h=10 m=47
